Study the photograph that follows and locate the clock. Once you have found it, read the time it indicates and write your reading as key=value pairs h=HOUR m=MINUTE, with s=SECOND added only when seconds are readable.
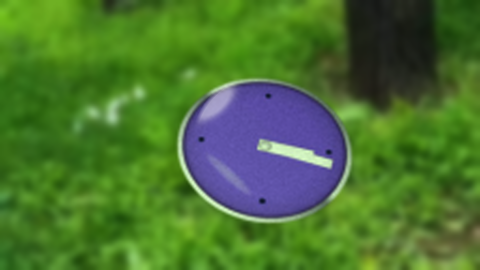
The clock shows h=3 m=17
